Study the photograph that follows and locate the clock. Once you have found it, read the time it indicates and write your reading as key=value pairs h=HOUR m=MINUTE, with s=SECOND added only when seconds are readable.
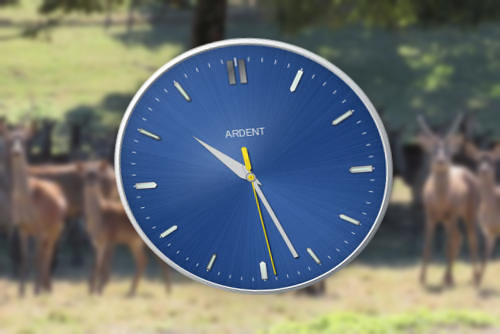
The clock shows h=10 m=26 s=29
